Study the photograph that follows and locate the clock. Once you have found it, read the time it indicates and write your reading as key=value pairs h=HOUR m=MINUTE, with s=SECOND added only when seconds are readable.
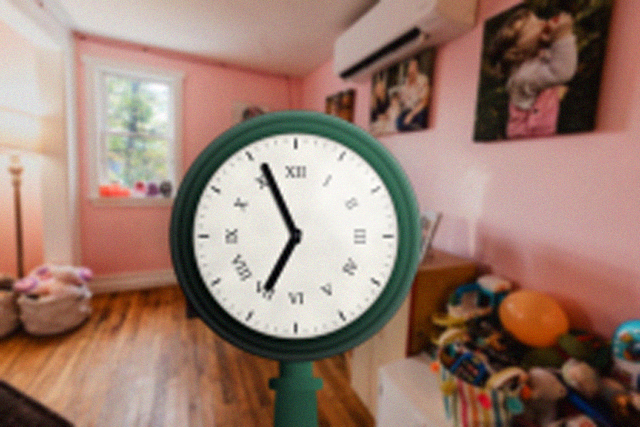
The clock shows h=6 m=56
